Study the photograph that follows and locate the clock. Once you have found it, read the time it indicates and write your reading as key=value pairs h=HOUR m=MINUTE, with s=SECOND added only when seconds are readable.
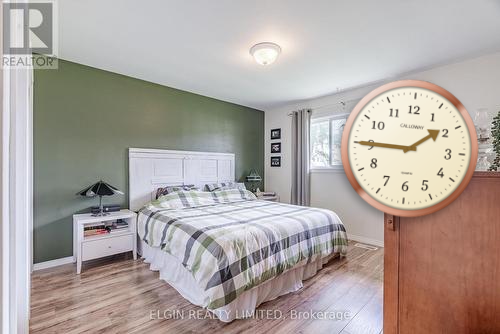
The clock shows h=1 m=45
